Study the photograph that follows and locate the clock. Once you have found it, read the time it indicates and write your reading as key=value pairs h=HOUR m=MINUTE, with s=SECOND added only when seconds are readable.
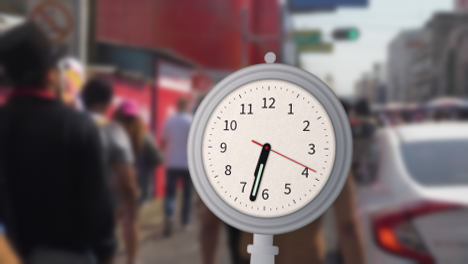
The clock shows h=6 m=32 s=19
